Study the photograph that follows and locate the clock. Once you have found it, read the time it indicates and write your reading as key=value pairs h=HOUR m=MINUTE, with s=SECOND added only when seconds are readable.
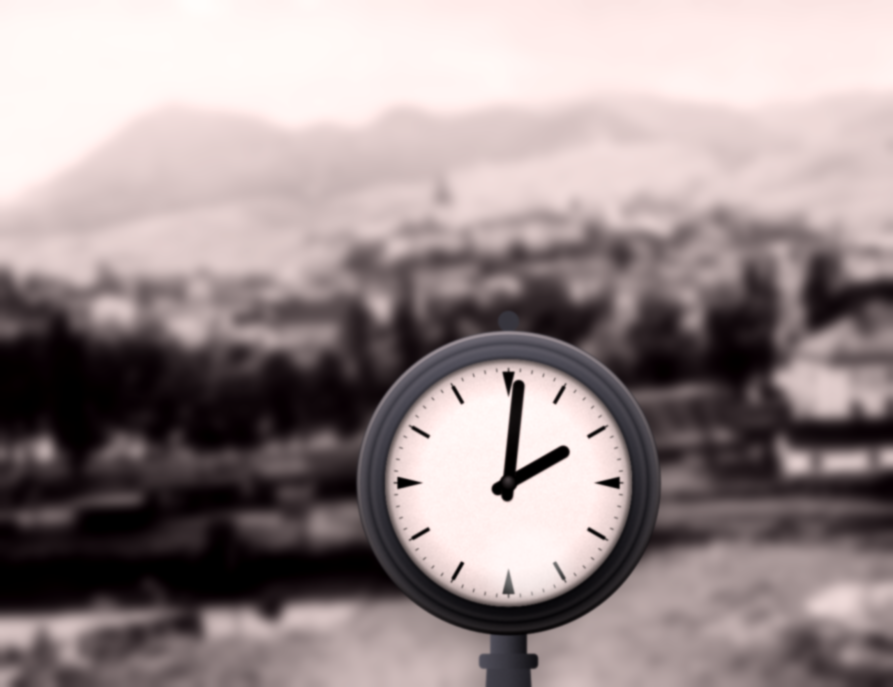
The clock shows h=2 m=1
